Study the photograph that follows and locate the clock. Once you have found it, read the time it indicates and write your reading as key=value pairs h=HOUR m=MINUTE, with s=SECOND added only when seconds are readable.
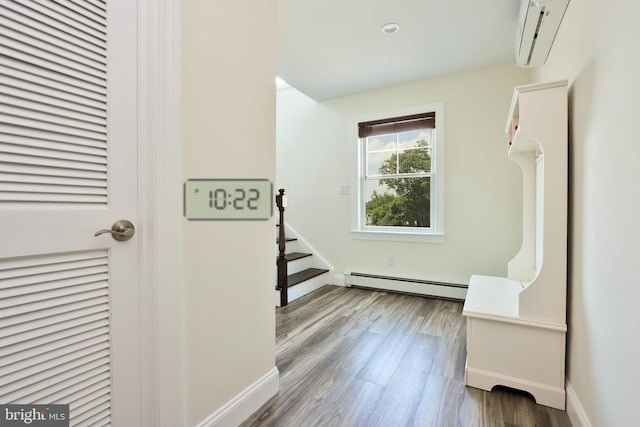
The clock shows h=10 m=22
